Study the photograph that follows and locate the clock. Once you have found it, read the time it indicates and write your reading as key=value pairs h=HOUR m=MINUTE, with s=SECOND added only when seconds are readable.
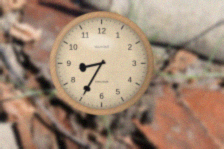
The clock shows h=8 m=35
